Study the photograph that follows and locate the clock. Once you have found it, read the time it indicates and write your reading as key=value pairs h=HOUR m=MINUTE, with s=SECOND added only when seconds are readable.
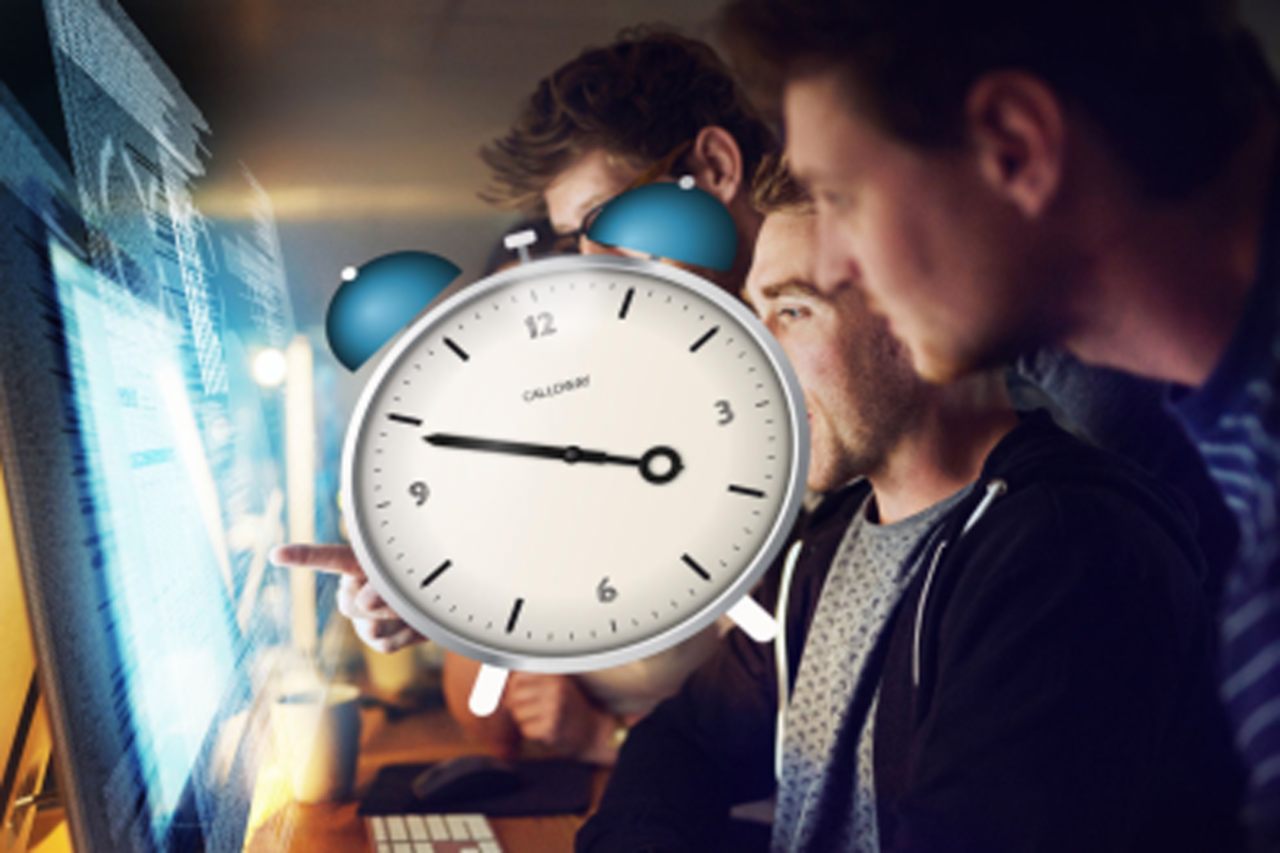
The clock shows h=3 m=49
